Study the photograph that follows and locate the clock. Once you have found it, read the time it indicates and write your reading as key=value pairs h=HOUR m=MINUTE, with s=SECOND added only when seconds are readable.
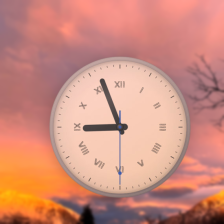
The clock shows h=8 m=56 s=30
